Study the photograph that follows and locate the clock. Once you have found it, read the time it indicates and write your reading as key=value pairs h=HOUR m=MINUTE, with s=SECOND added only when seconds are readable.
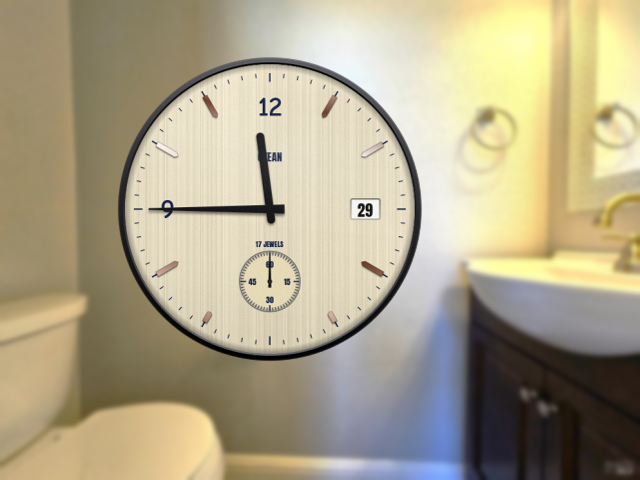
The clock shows h=11 m=45
